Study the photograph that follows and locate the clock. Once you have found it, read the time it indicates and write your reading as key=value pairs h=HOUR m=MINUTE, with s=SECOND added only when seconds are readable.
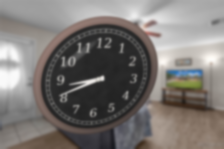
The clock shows h=8 m=41
